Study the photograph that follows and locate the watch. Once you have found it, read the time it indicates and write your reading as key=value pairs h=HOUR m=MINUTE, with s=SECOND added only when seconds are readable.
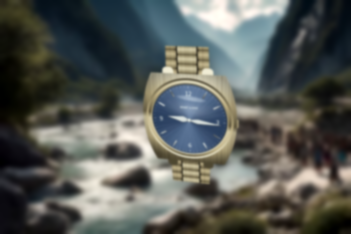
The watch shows h=9 m=16
